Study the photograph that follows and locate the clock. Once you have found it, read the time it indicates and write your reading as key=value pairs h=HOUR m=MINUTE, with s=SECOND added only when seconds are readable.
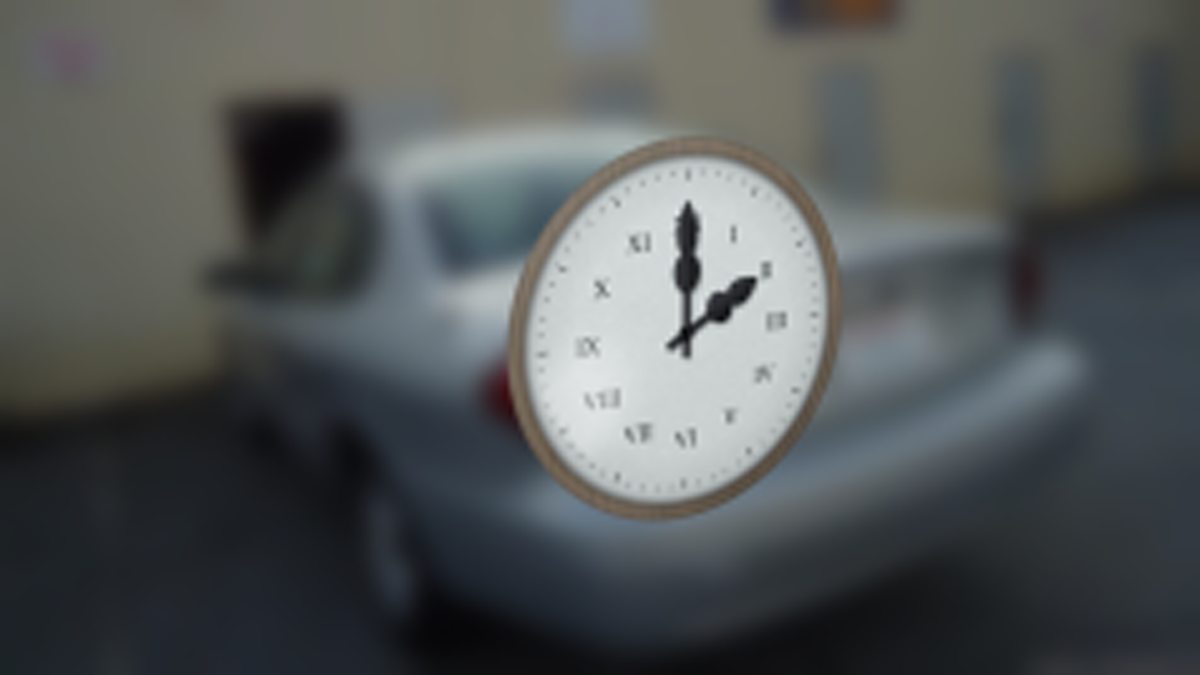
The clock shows h=2 m=0
